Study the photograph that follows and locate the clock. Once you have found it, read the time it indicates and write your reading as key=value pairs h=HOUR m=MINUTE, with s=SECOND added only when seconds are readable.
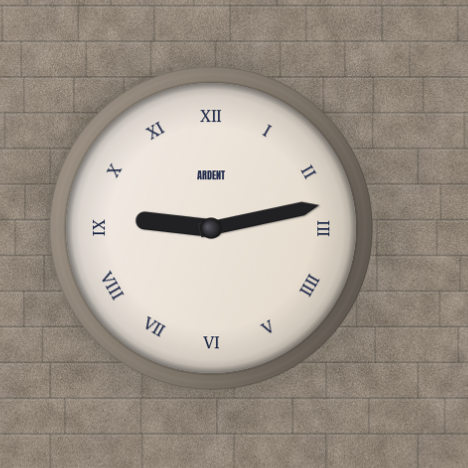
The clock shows h=9 m=13
